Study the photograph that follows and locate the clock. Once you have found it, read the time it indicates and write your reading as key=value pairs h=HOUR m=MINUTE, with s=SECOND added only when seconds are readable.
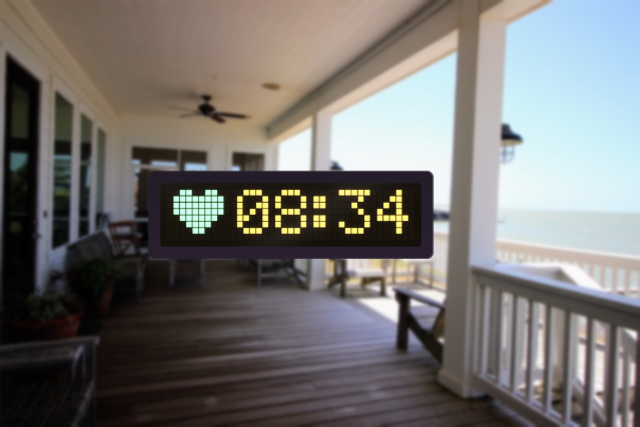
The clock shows h=8 m=34
